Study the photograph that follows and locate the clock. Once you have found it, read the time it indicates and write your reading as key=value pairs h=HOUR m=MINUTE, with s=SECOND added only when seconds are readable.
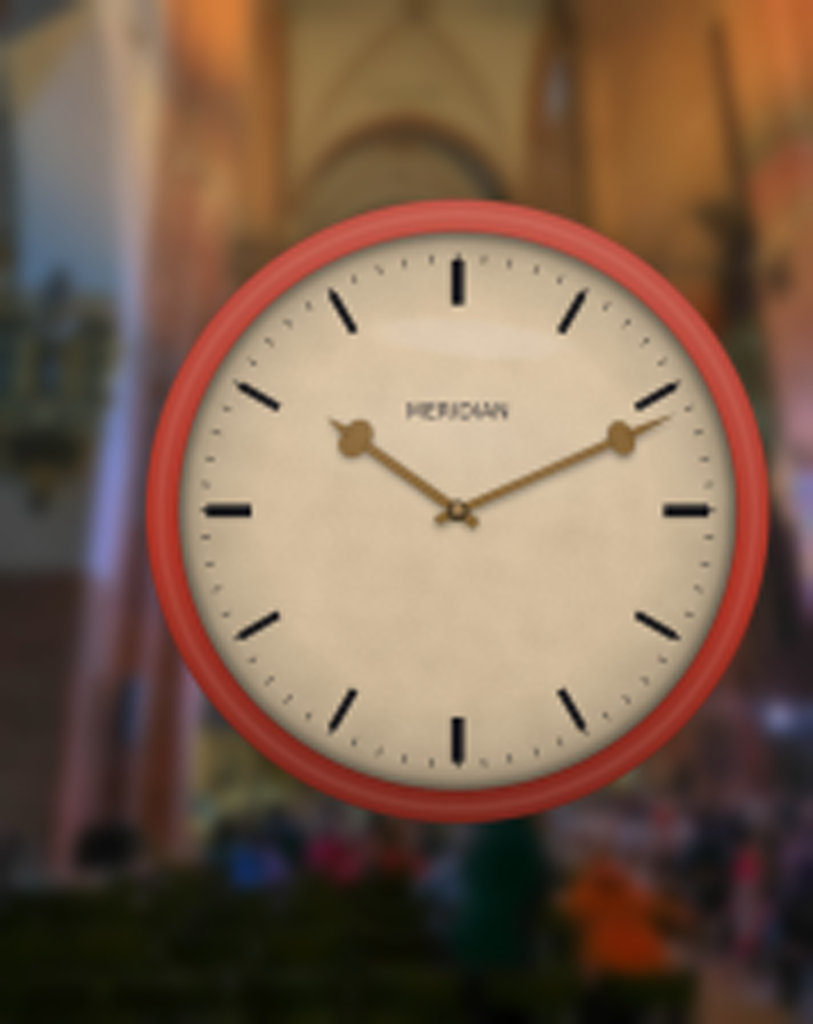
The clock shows h=10 m=11
